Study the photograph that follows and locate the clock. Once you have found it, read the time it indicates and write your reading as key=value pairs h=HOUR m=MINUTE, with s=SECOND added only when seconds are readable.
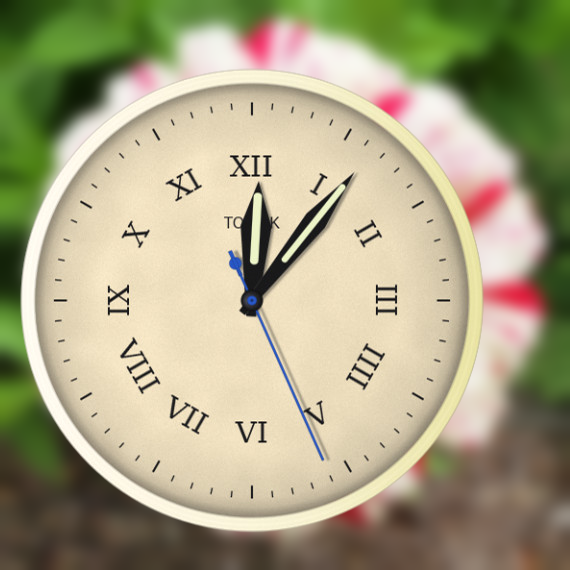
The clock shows h=12 m=6 s=26
